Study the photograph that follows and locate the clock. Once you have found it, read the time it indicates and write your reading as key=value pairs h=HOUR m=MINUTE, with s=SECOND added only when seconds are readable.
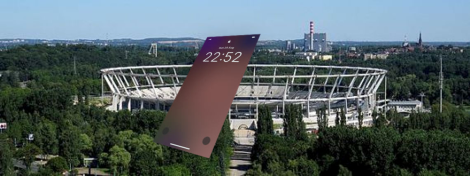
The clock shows h=22 m=52
